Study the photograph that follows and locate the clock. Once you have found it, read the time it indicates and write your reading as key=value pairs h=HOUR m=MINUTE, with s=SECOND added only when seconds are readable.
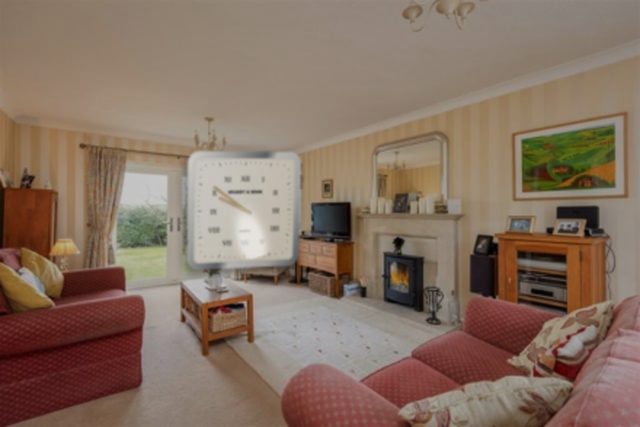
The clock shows h=9 m=51
